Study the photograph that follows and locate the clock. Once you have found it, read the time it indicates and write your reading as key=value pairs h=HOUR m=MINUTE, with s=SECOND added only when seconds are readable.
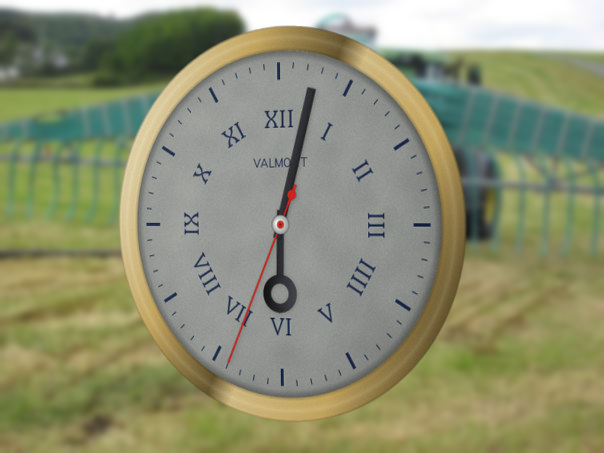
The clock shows h=6 m=2 s=34
